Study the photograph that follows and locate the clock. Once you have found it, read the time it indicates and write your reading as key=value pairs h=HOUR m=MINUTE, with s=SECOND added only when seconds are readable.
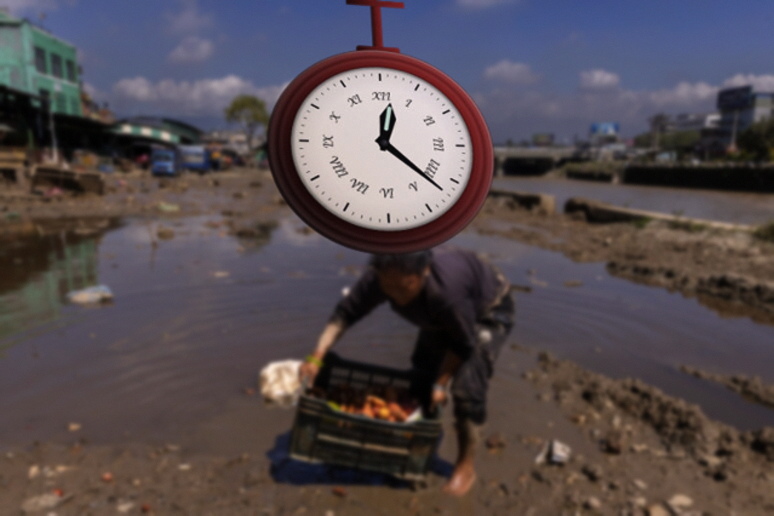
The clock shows h=12 m=22
